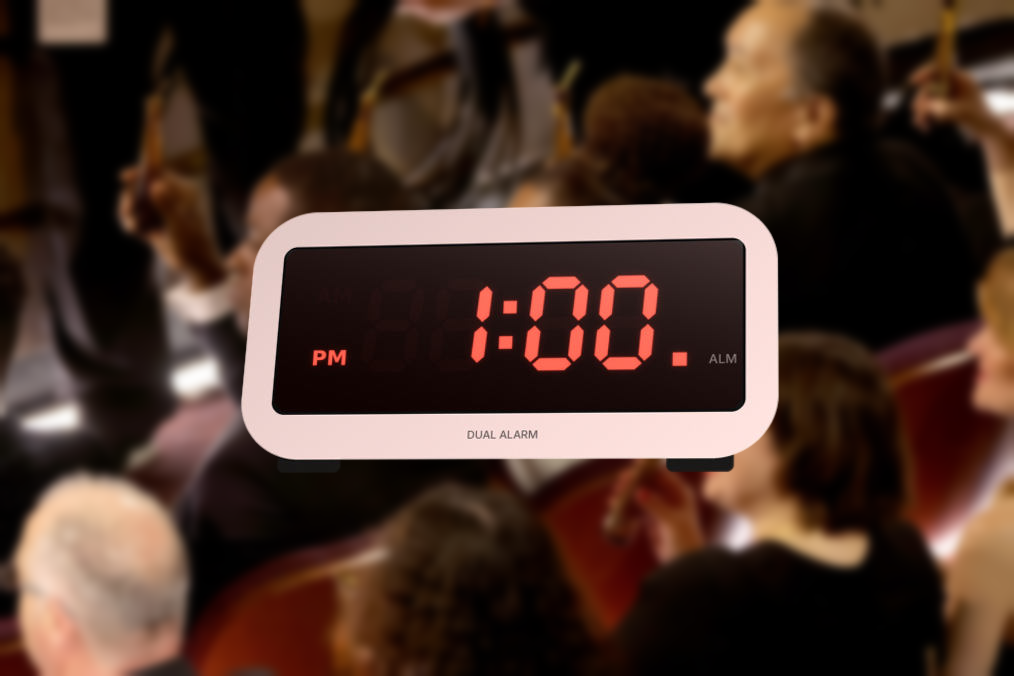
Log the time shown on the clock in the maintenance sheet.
1:00
